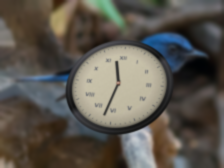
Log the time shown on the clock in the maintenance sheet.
11:32
